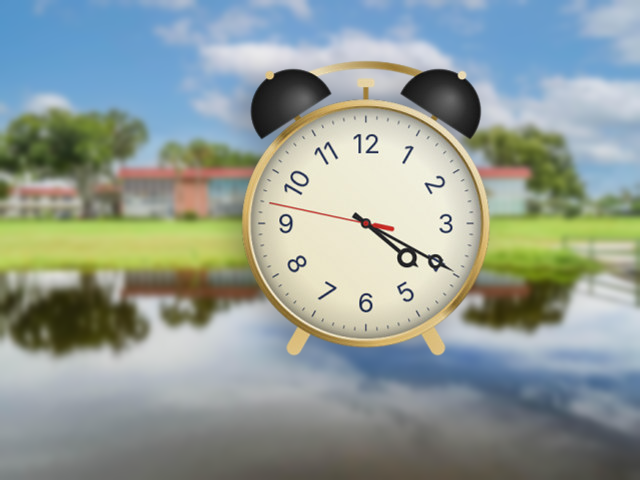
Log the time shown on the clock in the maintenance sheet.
4:19:47
